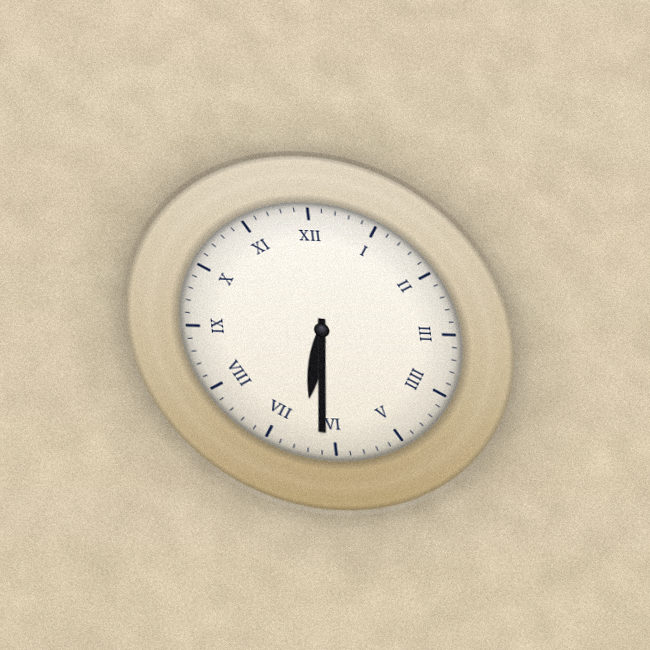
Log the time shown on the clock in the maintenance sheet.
6:31
